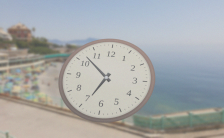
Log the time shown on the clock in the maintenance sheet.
6:52
